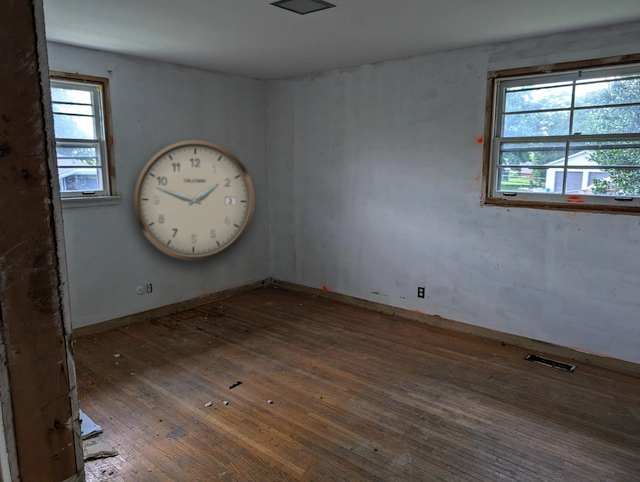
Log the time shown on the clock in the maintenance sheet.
1:48
